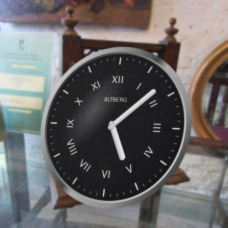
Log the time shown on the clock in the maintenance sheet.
5:08
